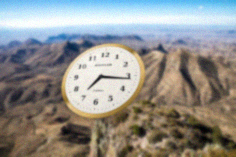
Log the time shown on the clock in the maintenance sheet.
7:16
